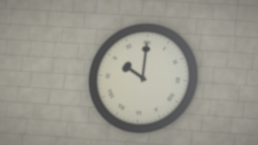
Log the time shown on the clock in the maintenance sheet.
10:00
